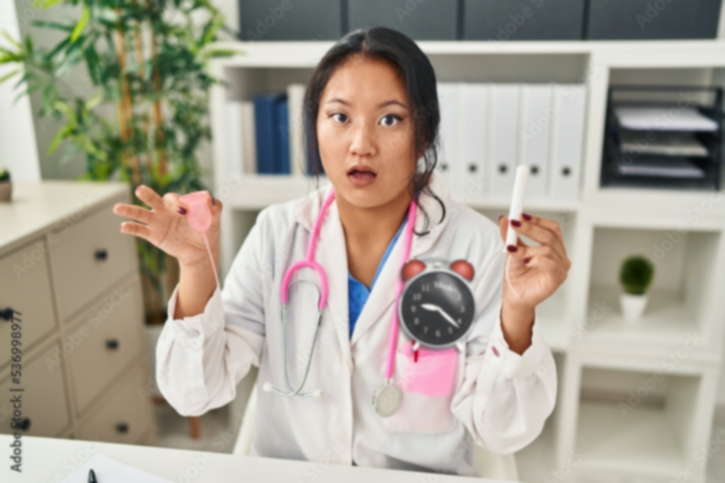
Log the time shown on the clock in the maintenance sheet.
9:22
